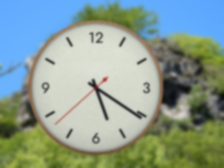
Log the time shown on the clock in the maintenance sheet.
5:20:38
